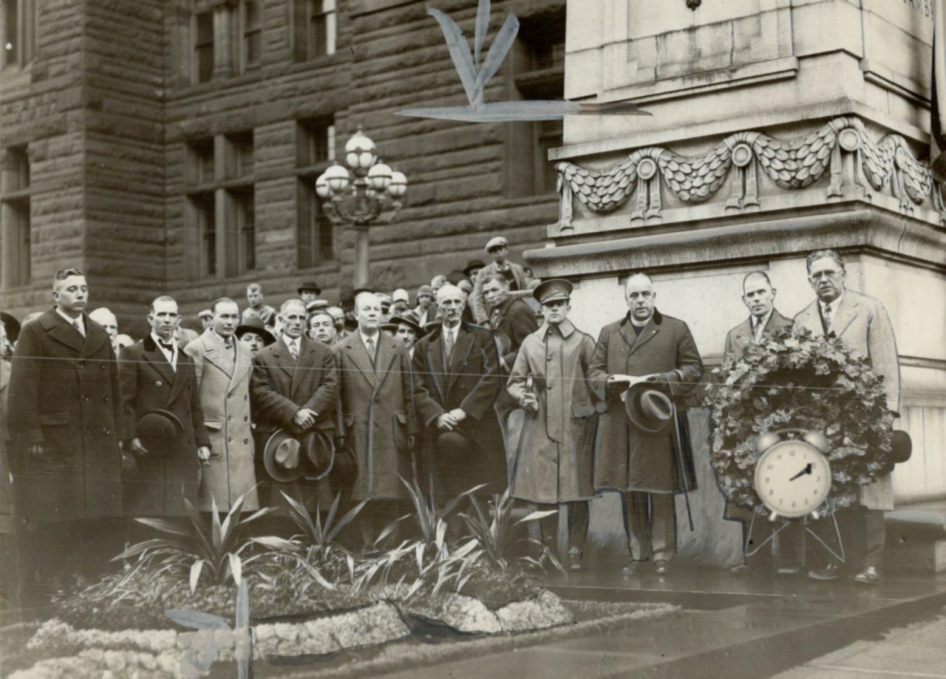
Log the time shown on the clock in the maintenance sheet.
2:09
